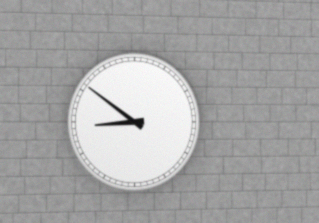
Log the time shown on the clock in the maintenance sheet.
8:51
